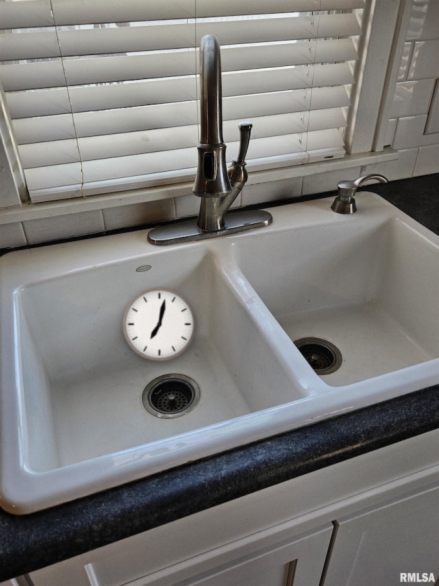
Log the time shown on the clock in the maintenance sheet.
7:02
